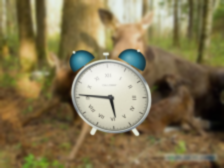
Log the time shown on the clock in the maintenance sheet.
5:46
